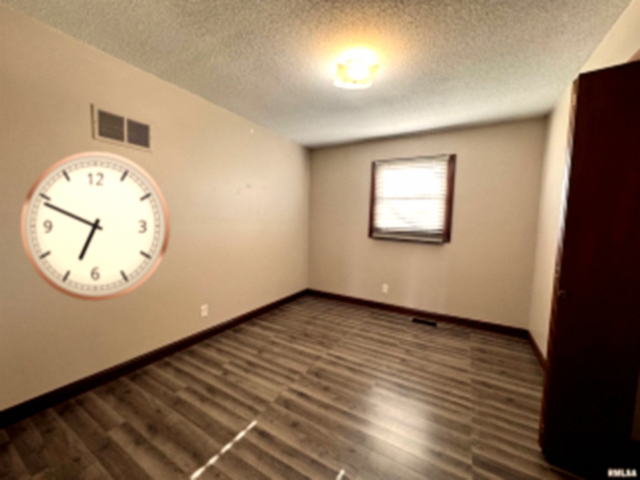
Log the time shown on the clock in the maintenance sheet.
6:49
